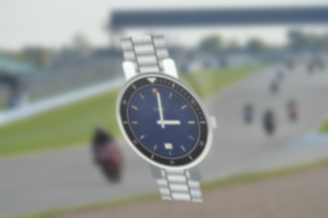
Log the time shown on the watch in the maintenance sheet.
3:01
